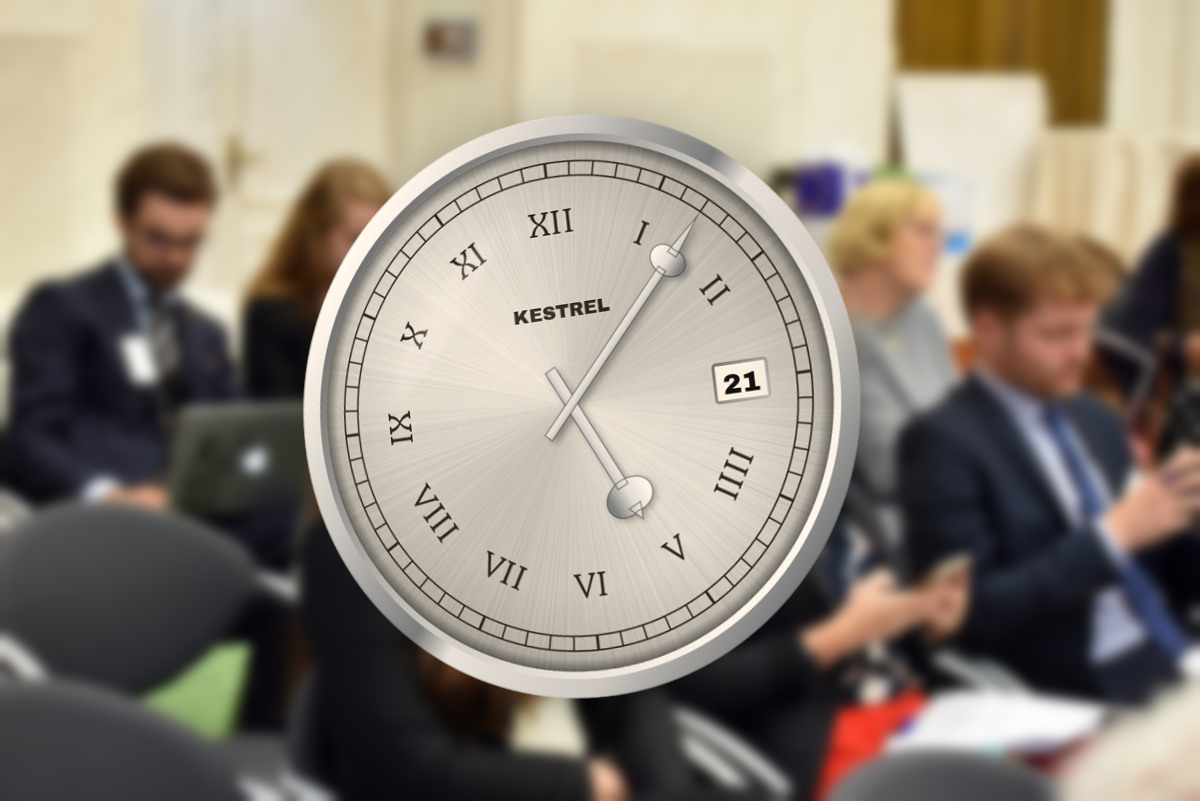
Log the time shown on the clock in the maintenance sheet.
5:07
